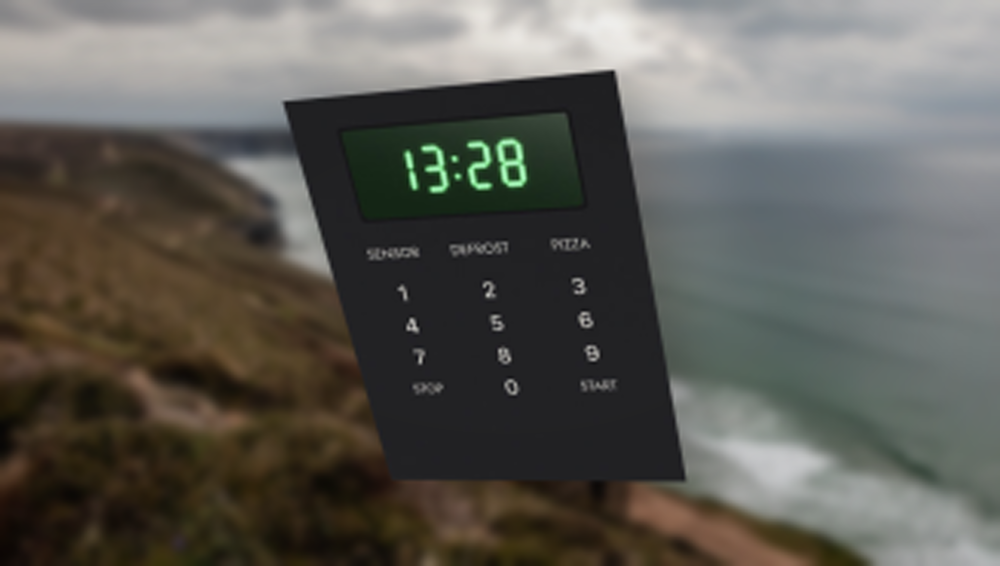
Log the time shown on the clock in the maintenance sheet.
13:28
